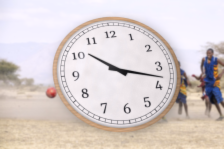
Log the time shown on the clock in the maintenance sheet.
10:18
